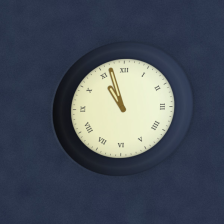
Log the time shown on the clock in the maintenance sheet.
10:57
